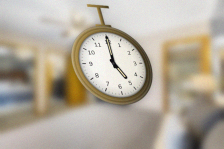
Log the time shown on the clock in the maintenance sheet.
5:00
